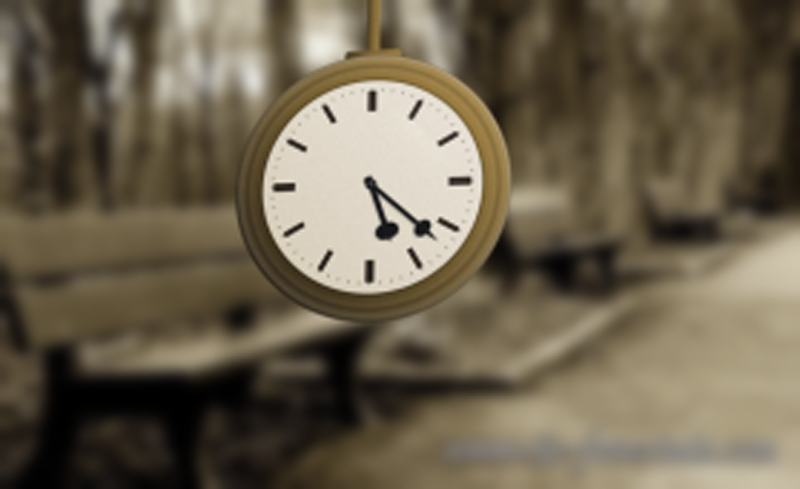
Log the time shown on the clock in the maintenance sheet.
5:22
